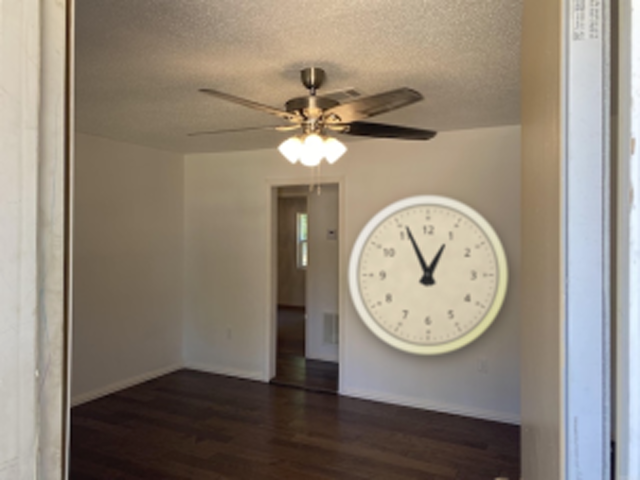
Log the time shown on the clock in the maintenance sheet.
12:56
